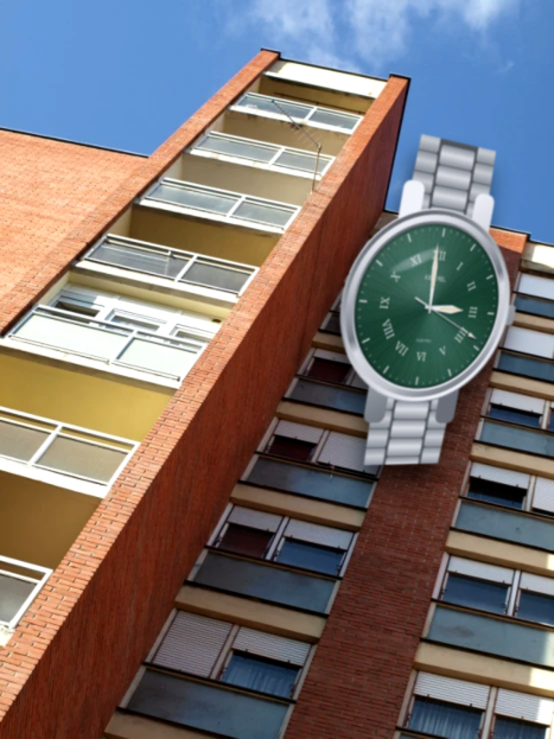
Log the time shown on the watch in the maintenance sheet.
2:59:19
